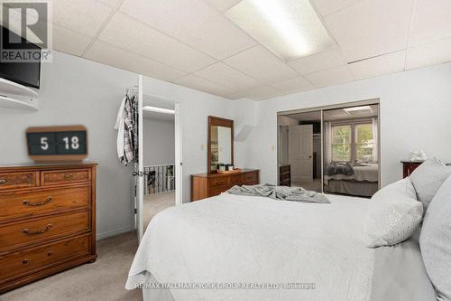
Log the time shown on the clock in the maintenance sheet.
5:18
